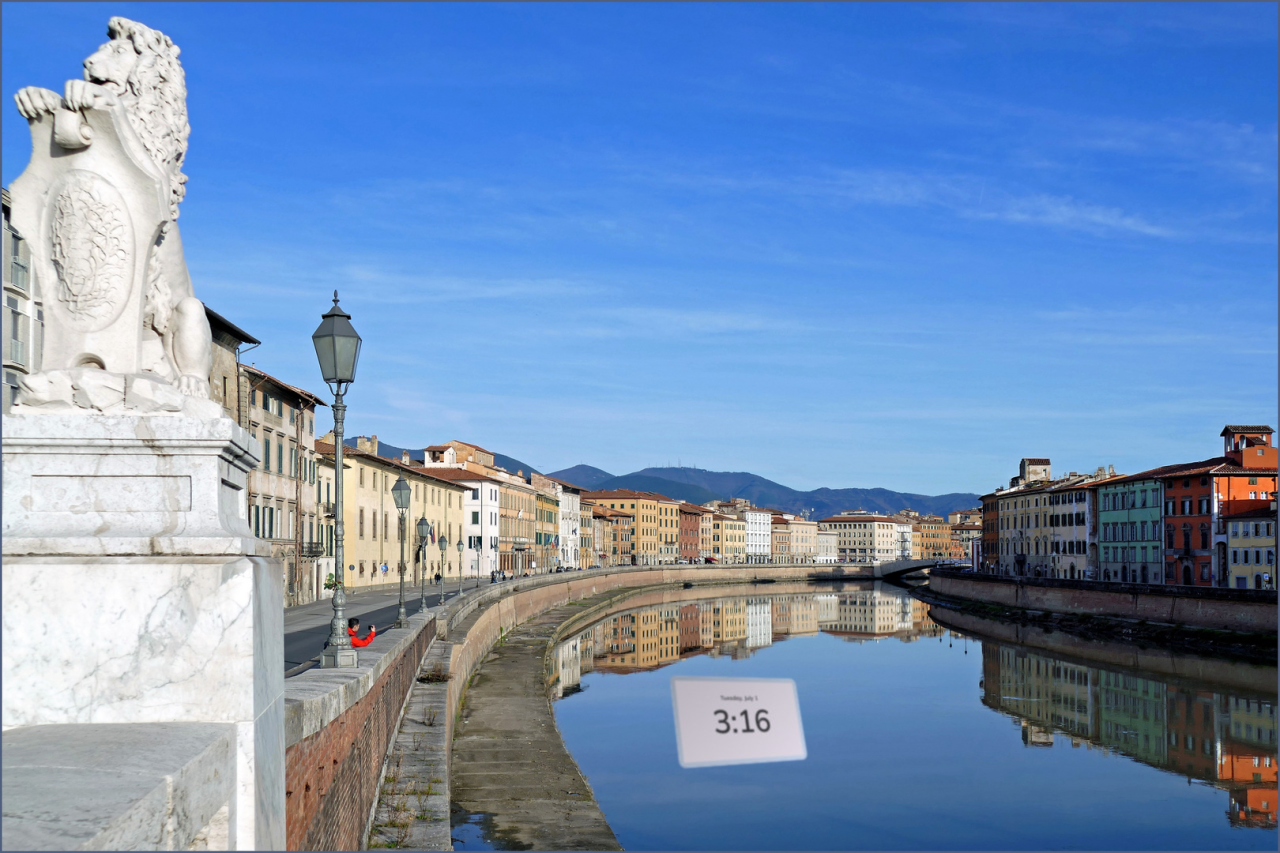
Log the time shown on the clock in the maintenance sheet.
3:16
